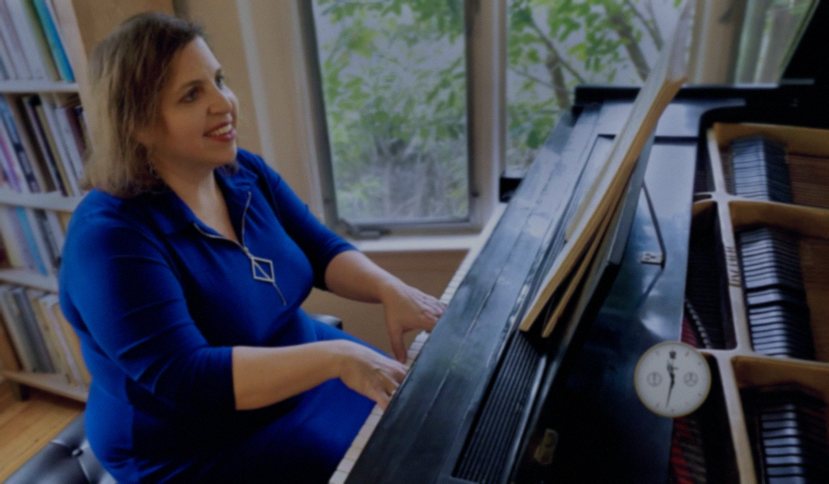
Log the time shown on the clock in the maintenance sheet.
11:32
